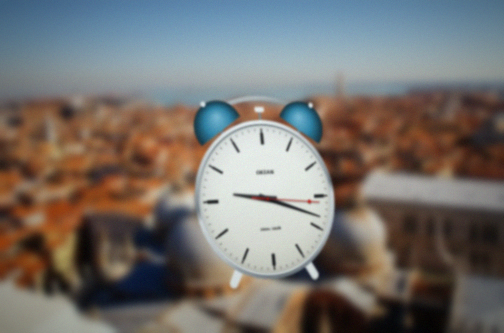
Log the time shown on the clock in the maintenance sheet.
9:18:16
